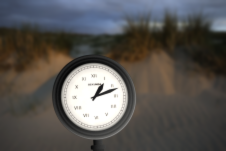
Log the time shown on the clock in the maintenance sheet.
1:12
